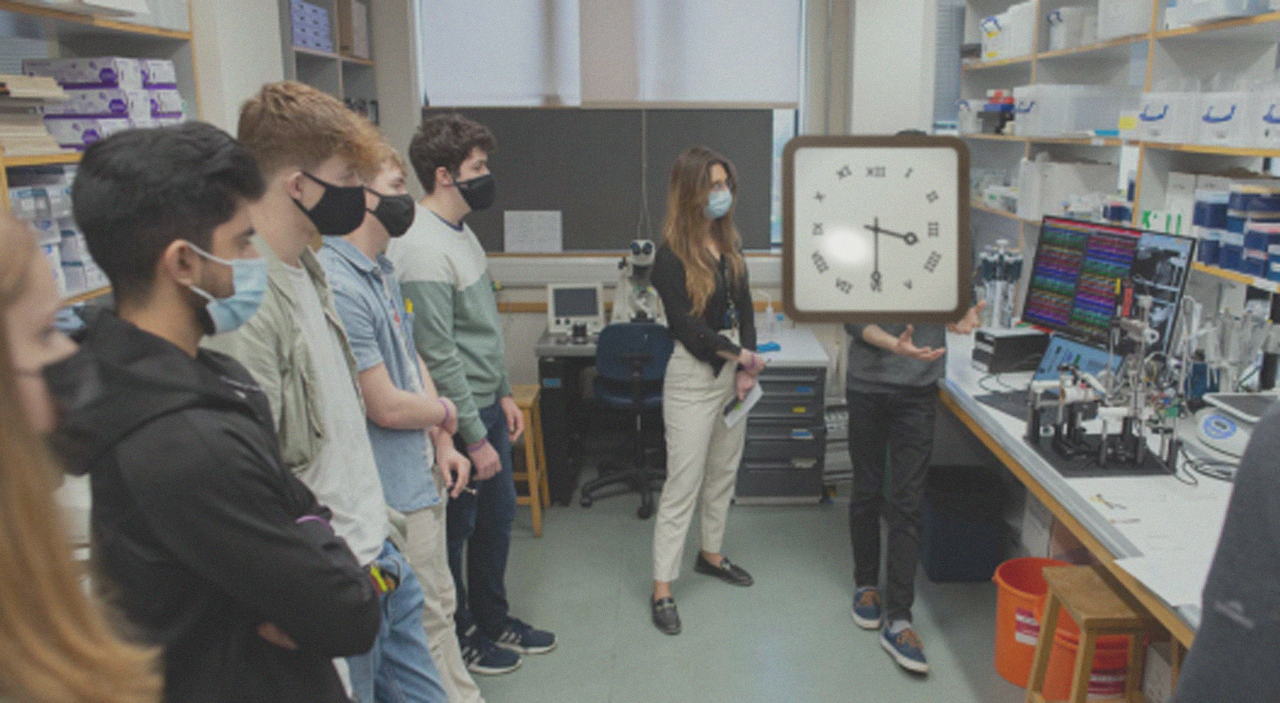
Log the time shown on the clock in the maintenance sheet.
3:30
